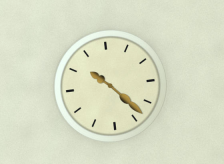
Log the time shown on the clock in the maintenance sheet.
10:23
